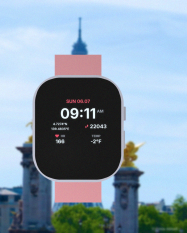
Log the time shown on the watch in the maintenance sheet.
9:11
